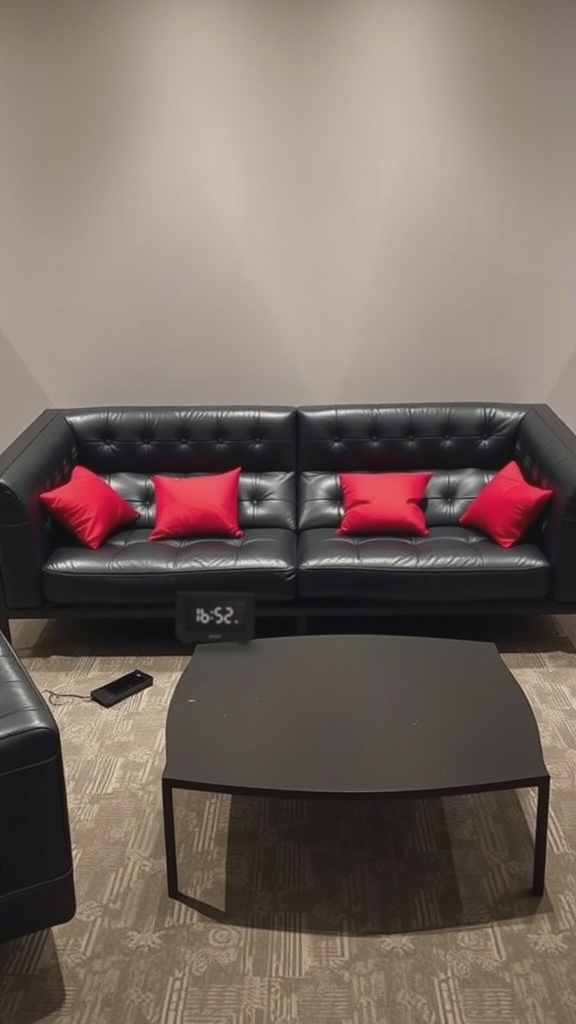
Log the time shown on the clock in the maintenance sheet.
16:52
